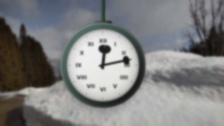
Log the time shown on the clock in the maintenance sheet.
12:13
